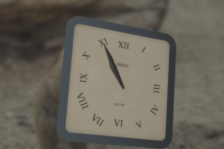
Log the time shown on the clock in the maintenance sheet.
10:55
